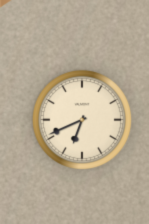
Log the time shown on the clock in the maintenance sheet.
6:41
